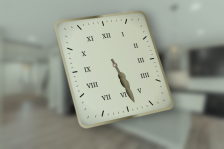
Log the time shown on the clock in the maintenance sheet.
5:28
